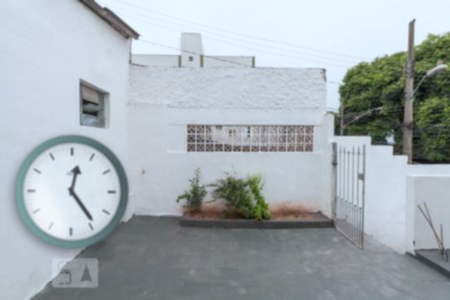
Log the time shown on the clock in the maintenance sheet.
12:24
